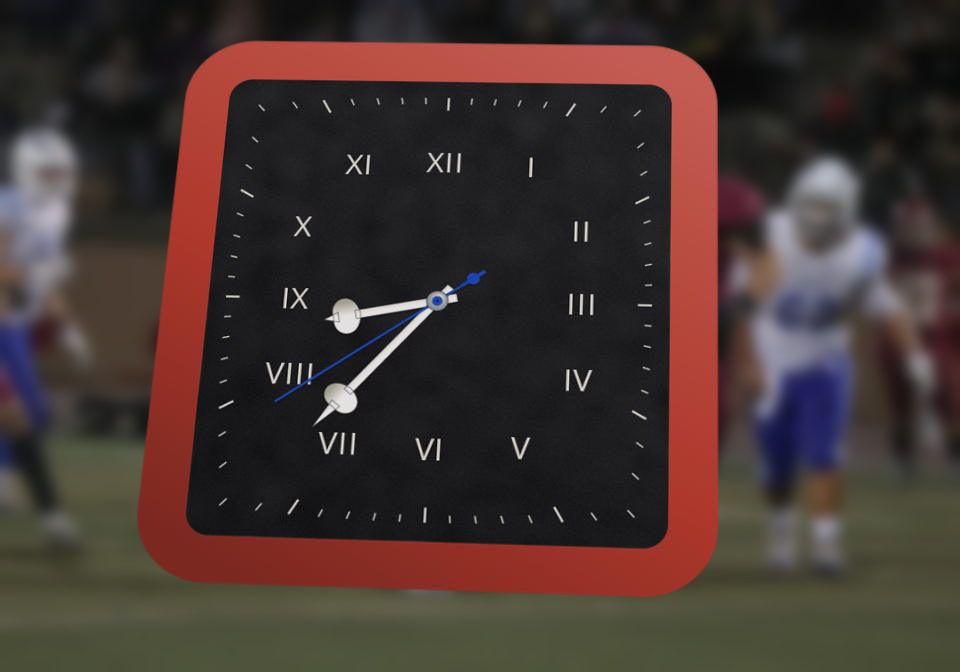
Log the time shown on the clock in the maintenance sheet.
8:36:39
